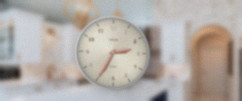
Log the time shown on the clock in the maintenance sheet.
2:35
